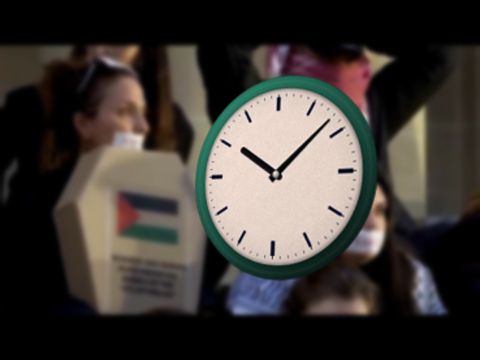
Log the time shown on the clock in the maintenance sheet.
10:08
